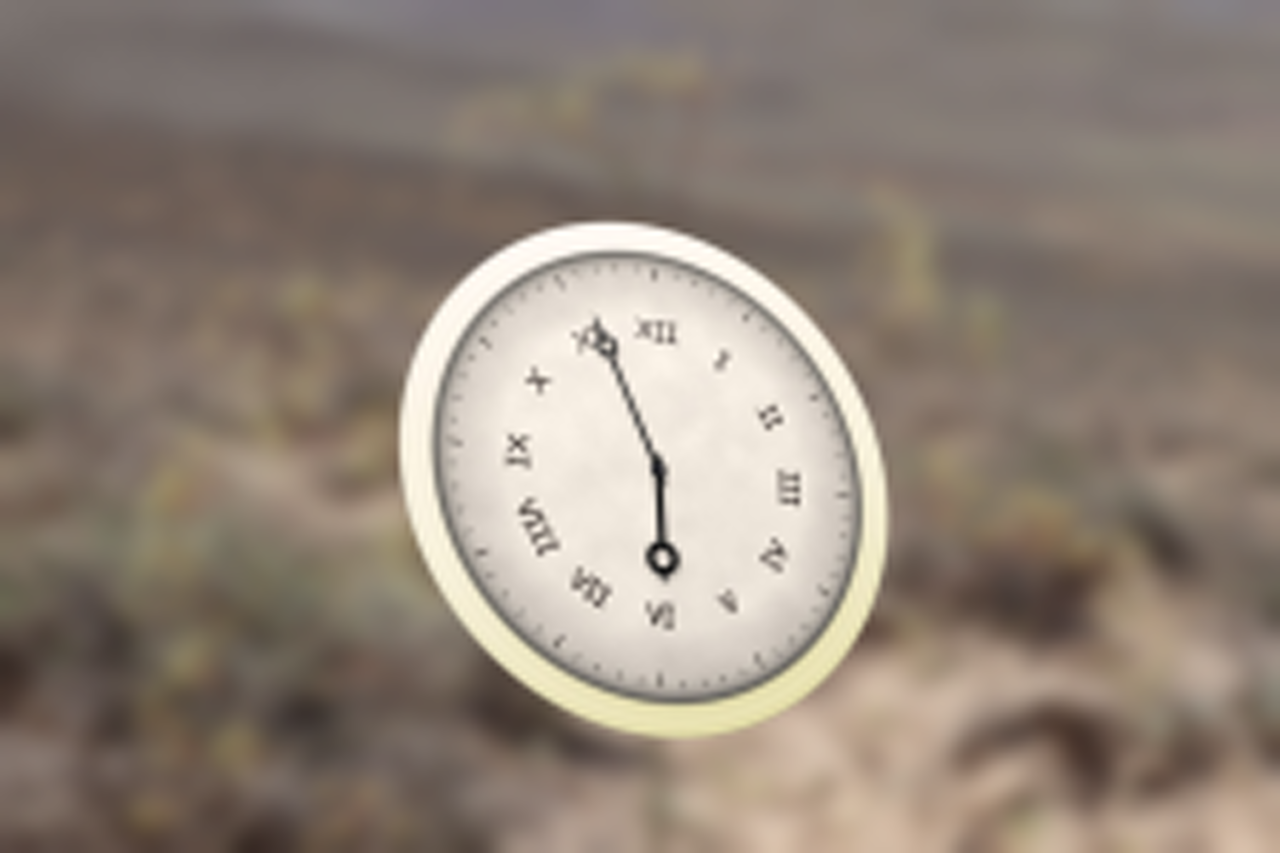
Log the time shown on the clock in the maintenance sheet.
5:56
